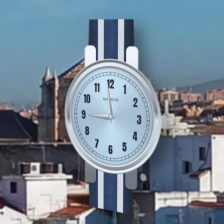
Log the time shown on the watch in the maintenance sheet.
8:59
